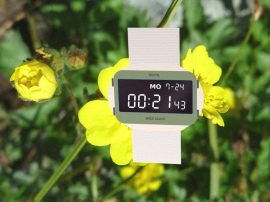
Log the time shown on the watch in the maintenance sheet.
0:21:43
